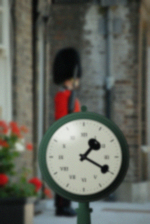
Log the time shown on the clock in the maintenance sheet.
1:20
